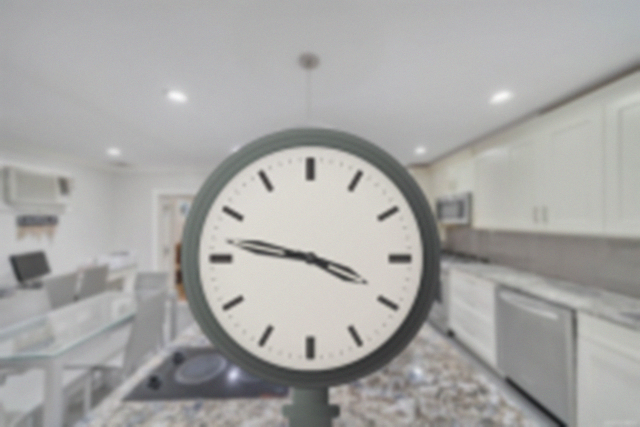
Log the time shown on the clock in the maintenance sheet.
3:47
